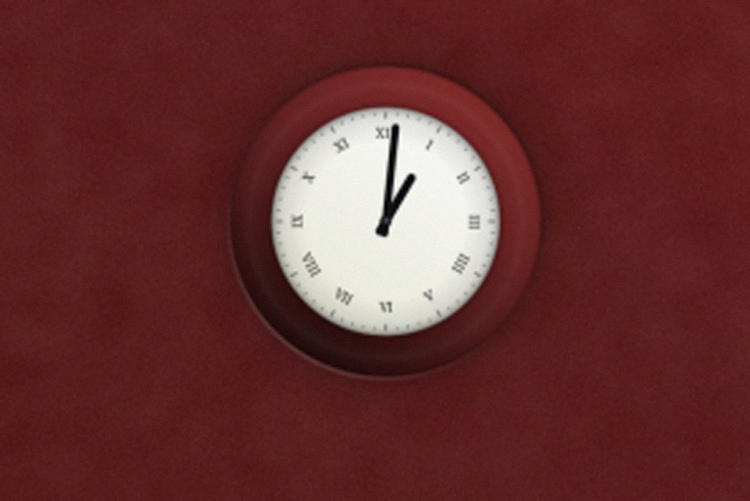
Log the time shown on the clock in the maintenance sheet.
1:01
